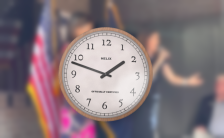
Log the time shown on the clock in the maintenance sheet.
1:48
